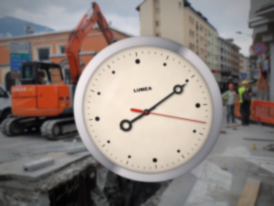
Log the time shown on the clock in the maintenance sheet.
8:10:18
